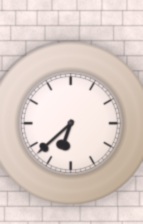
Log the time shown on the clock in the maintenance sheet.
6:38
